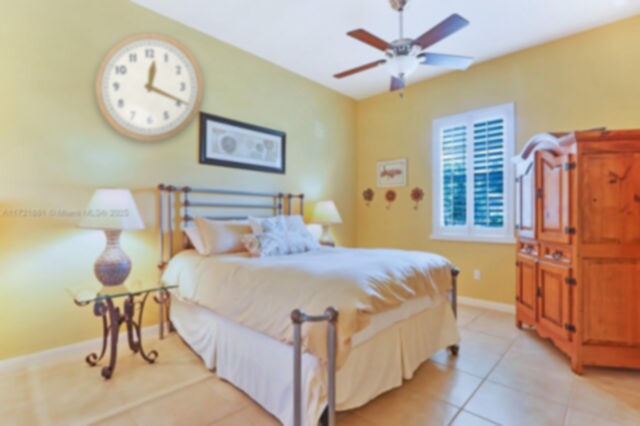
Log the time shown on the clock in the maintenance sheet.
12:19
